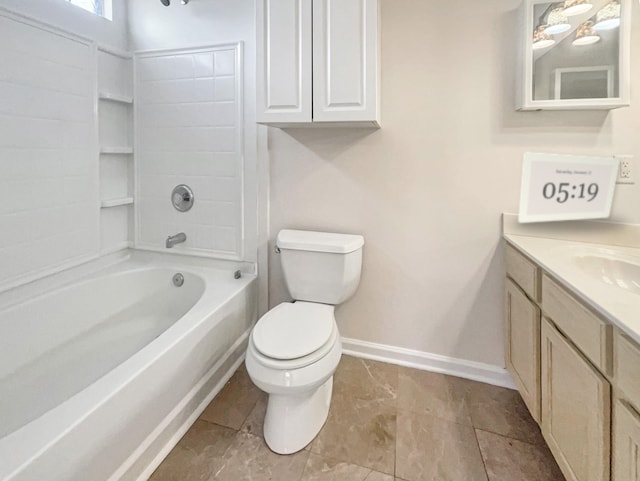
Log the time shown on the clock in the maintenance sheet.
5:19
